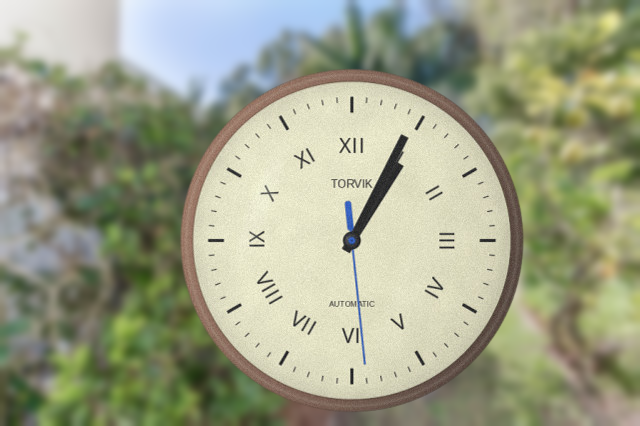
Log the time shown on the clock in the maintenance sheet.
1:04:29
